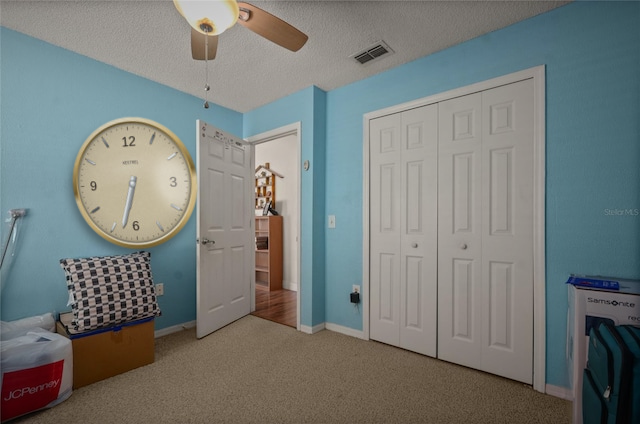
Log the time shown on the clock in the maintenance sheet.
6:33
